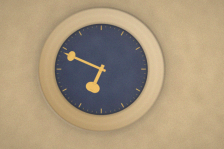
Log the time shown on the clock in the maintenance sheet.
6:49
